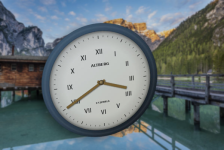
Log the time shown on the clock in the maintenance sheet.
3:40
